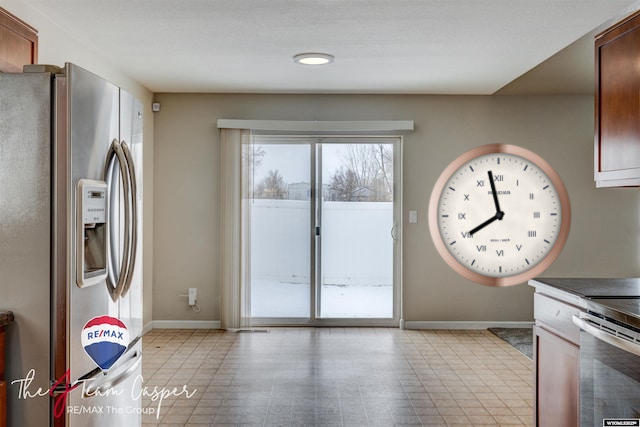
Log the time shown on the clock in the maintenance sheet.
7:58
